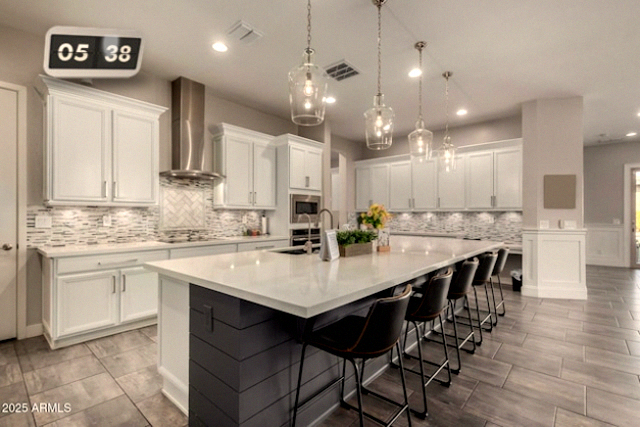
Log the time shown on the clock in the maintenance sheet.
5:38
